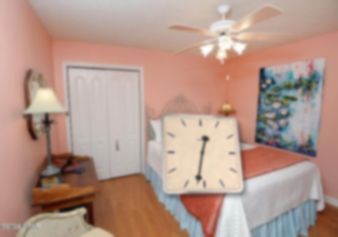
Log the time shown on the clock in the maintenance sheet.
12:32
